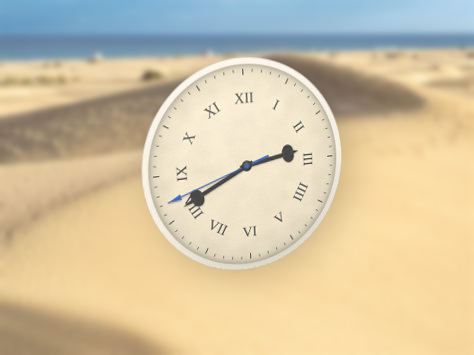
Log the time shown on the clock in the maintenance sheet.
2:40:42
